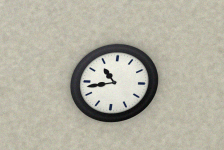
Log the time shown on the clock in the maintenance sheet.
10:43
